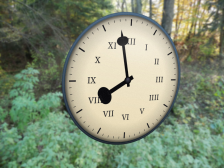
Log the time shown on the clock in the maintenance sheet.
7:58
